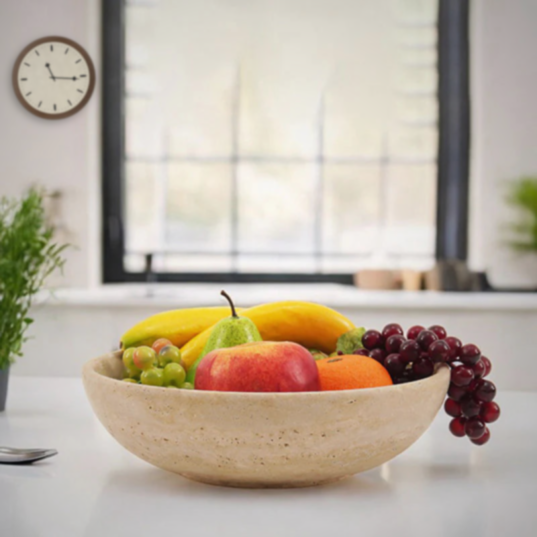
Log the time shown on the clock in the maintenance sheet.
11:16
